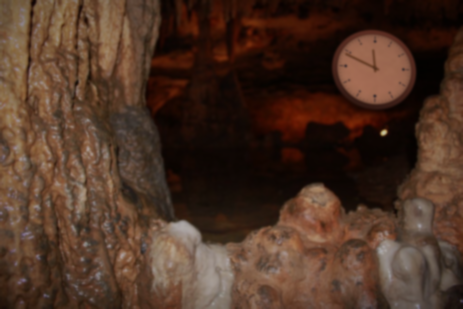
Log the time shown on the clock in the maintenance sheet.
11:49
